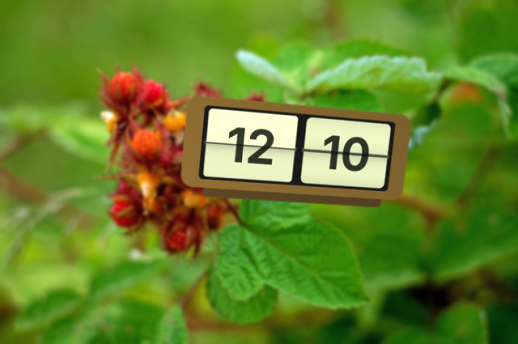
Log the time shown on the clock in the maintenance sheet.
12:10
